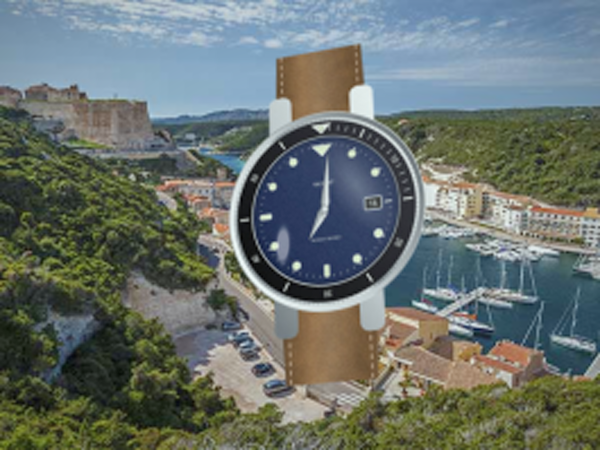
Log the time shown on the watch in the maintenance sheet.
7:01
